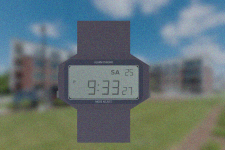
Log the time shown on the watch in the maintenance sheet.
9:33:27
